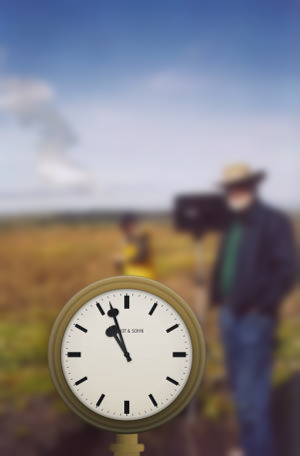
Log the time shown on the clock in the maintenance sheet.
10:57
